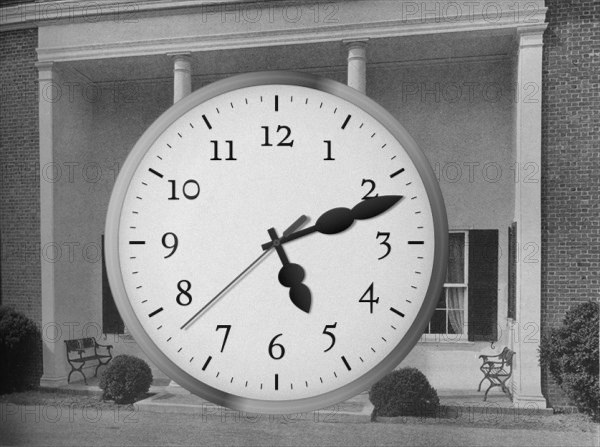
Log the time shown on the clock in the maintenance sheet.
5:11:38
